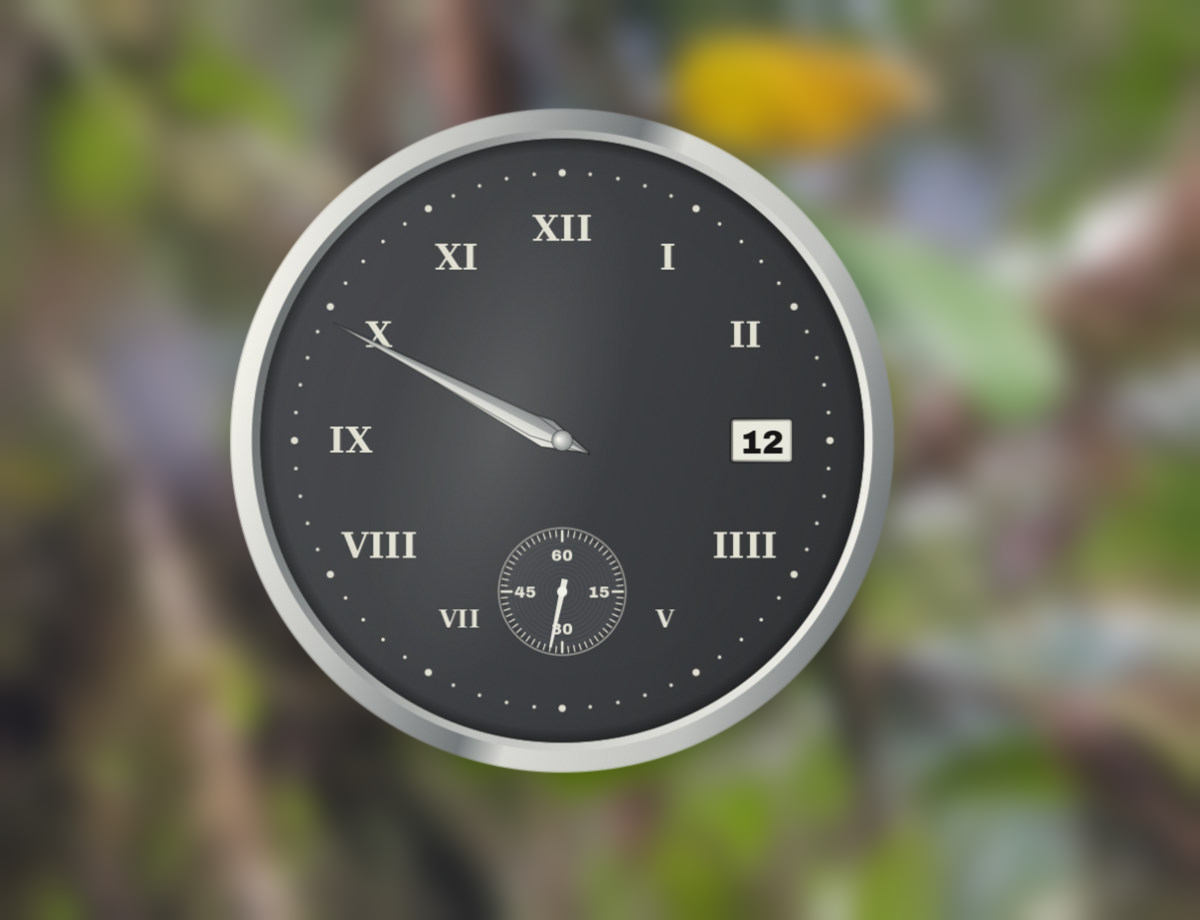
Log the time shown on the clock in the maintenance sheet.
9:49:32
